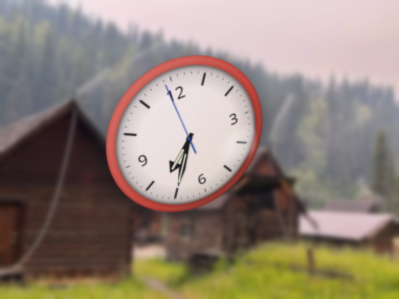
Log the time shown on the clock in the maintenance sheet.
7:34:59
